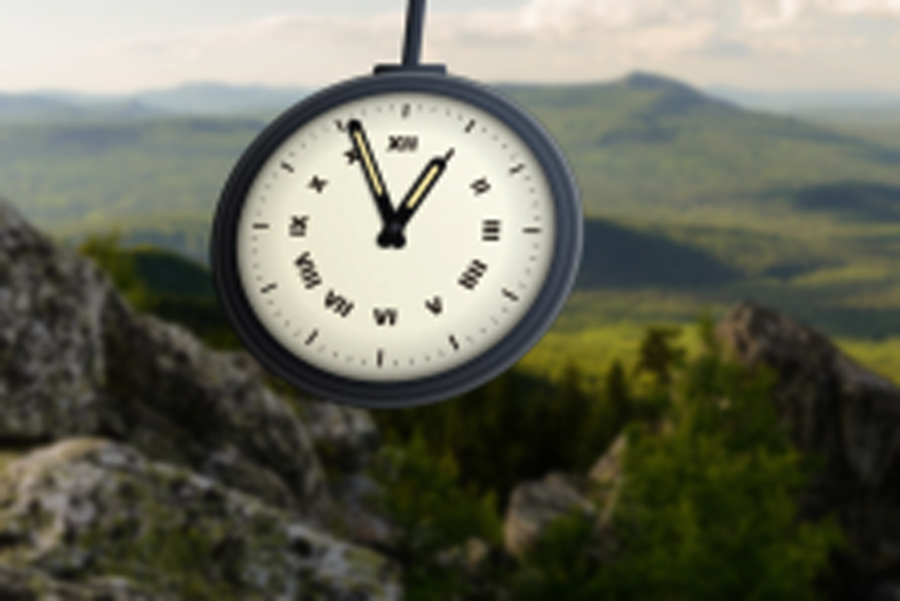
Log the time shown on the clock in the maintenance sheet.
12:56
